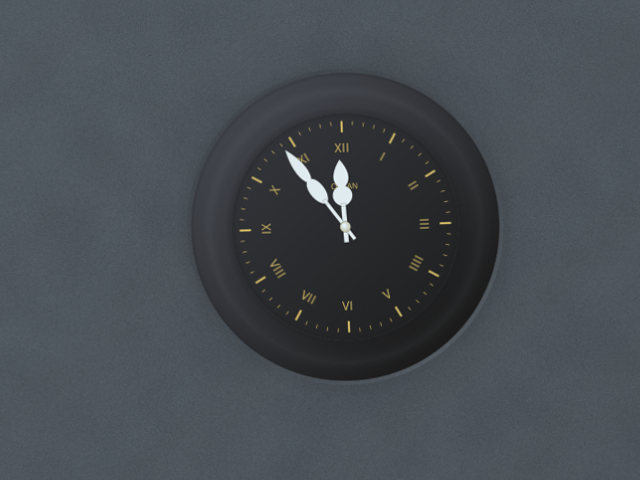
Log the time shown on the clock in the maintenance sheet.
11:54
